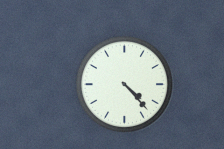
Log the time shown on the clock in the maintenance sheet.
4:23
